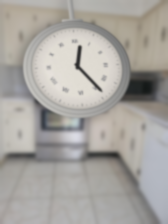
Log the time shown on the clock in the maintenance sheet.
12:24
